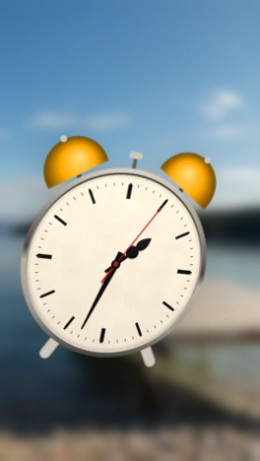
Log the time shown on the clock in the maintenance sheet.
1:33:05
